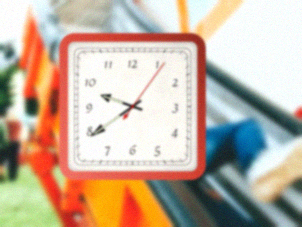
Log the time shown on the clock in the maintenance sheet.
9:39:06
